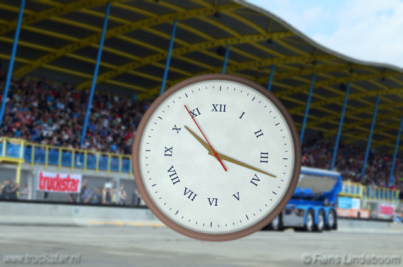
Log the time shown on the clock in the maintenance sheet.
10:17:54
